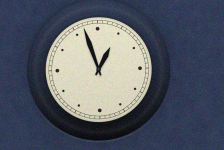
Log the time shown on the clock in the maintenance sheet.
12:57
